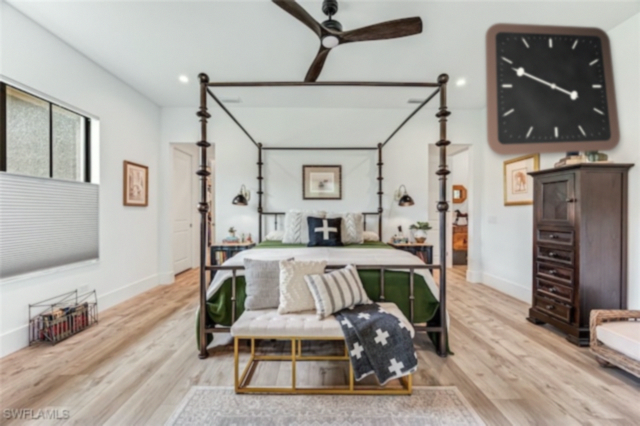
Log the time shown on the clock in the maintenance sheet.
3:49
